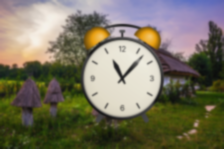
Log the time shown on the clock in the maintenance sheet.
11:07
